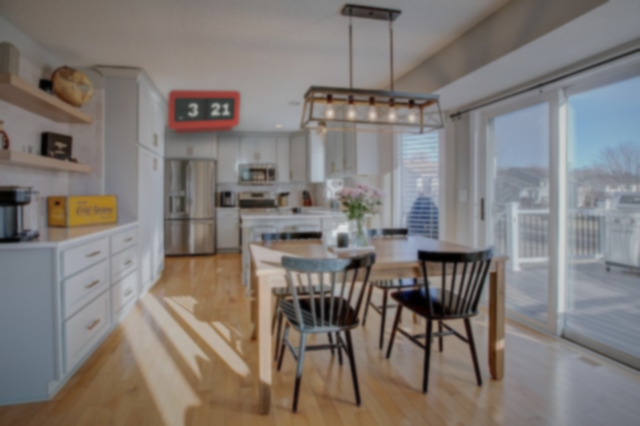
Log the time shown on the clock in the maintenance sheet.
3:21
